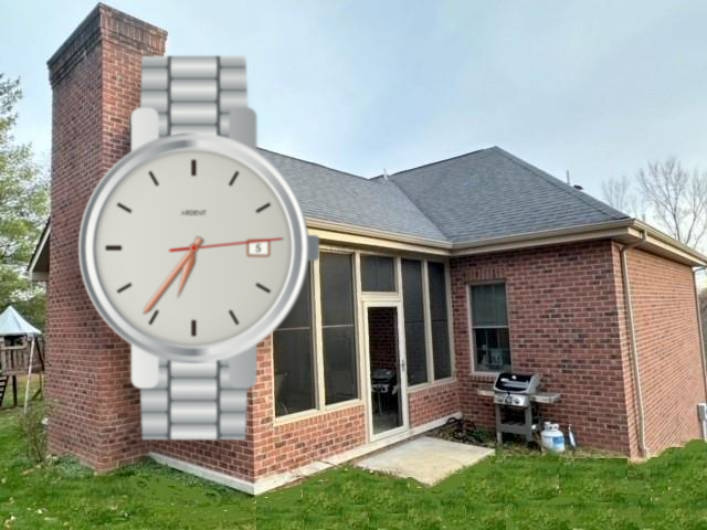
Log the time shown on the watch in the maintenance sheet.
6:36:14
